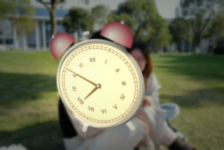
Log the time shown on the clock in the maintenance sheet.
7:51
